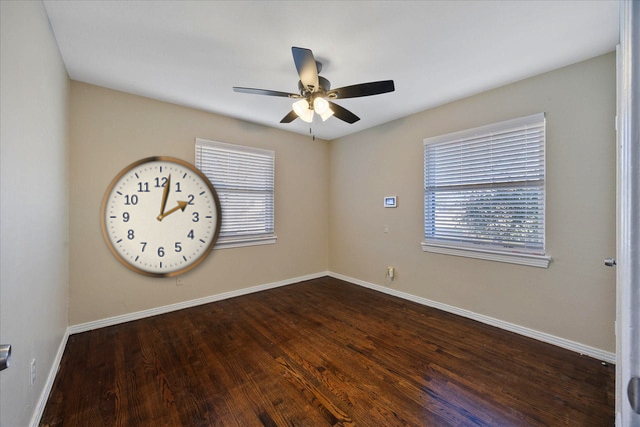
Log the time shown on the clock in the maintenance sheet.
2:02
